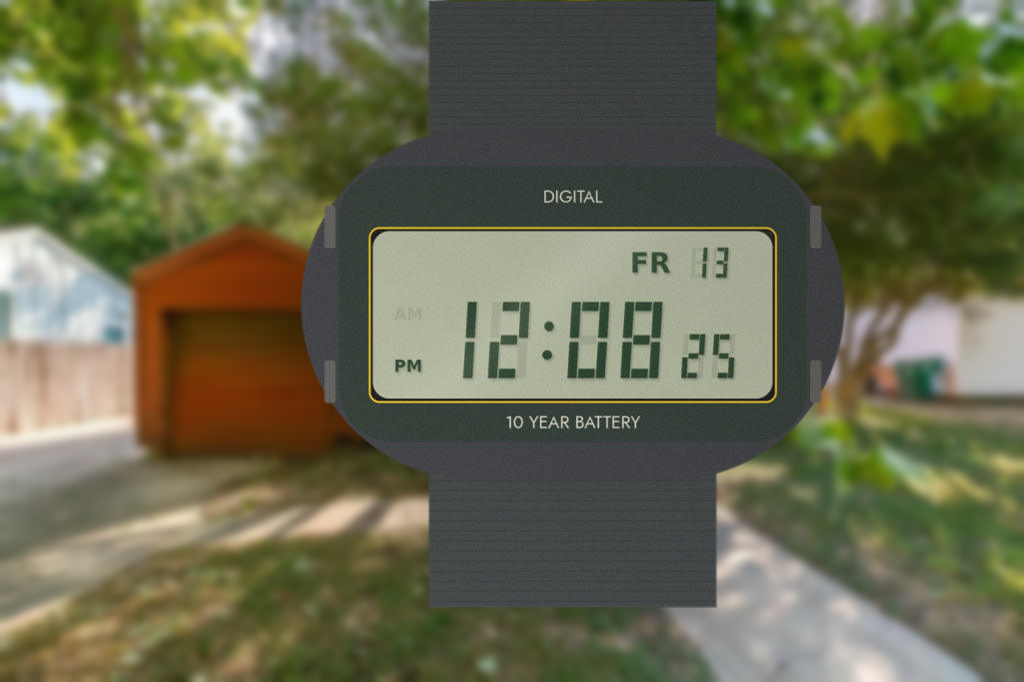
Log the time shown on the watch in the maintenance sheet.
12:08:25
